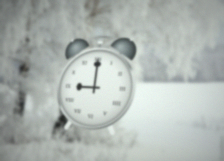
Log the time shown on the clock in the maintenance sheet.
9:00
